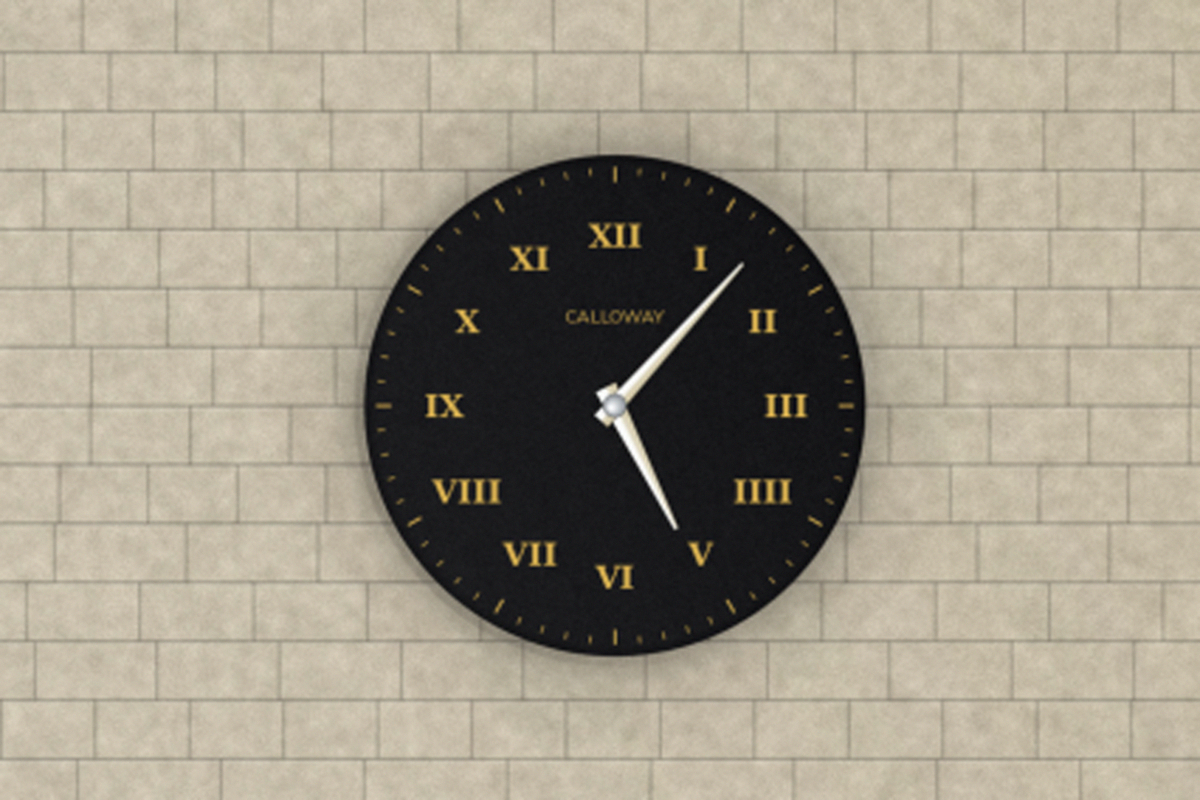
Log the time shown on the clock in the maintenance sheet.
5:07
